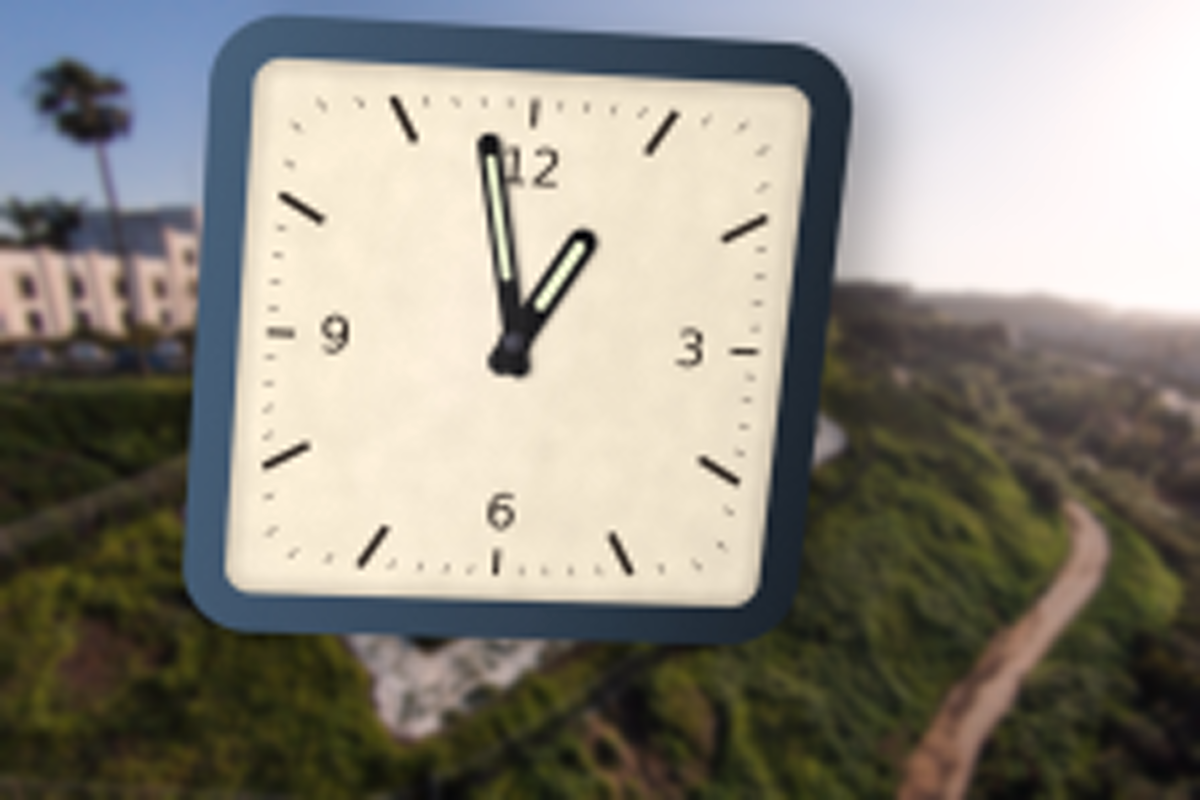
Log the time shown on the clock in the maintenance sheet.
12:58
